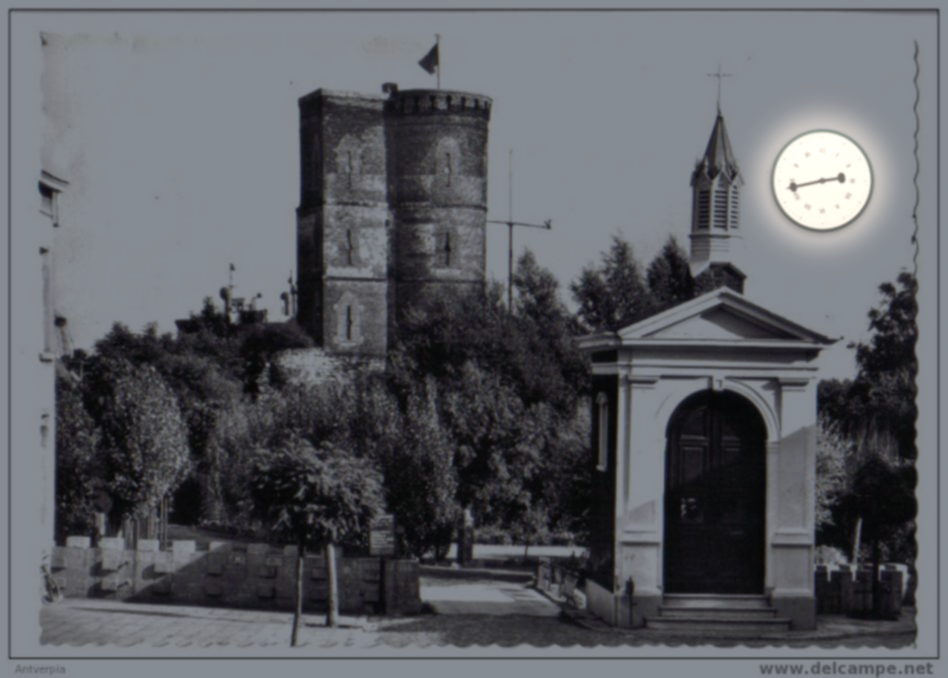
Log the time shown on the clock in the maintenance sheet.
2:43
